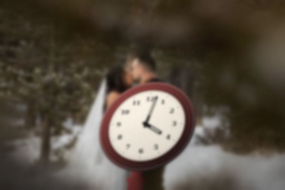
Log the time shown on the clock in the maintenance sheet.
4:02
